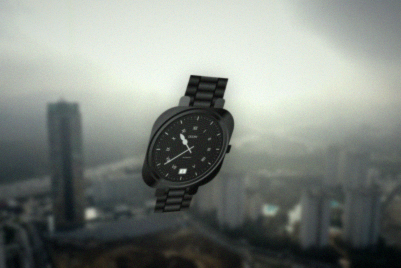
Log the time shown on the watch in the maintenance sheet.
10:39
